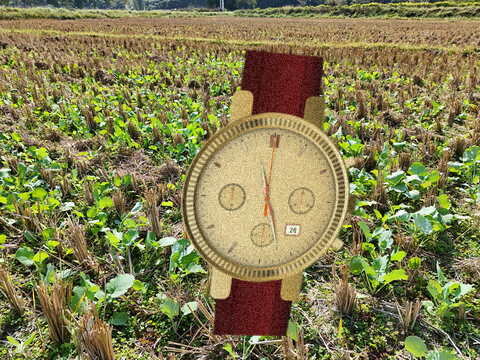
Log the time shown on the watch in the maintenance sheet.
11:27
